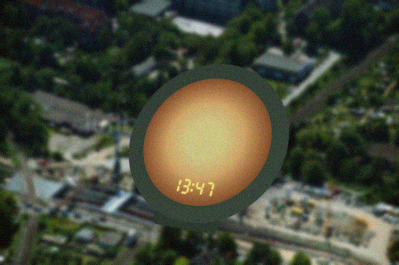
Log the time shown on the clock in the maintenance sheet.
13:47
